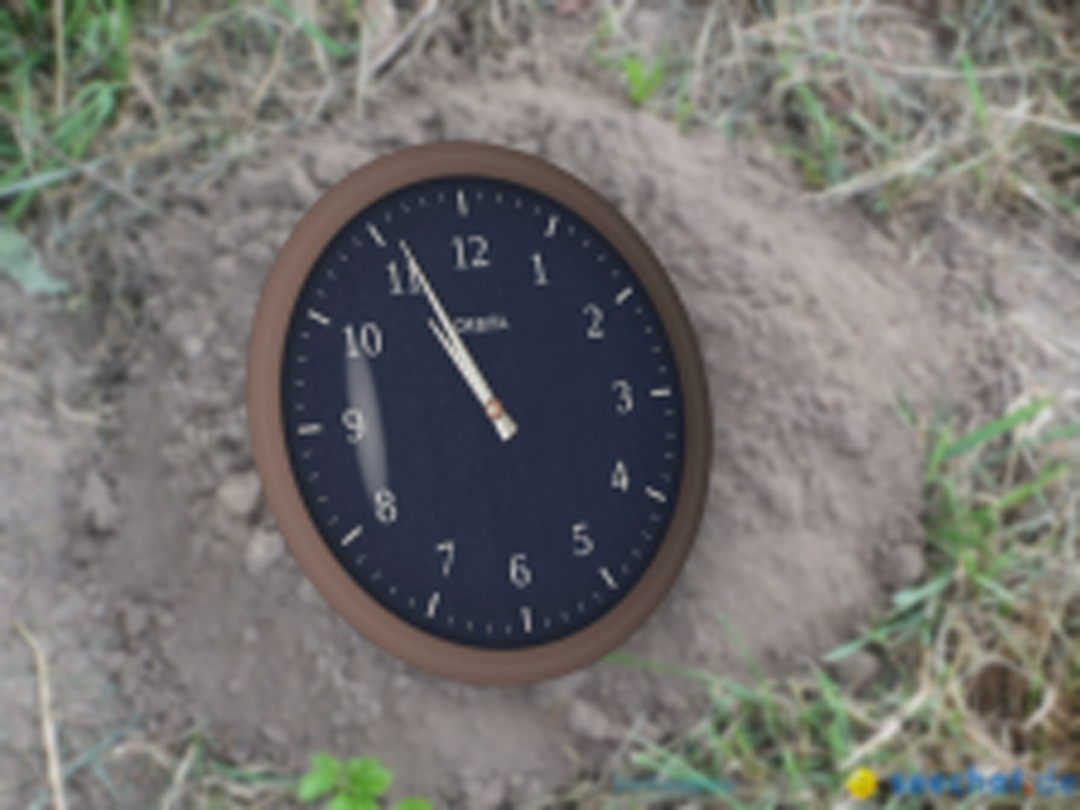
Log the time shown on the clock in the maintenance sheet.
10:56
